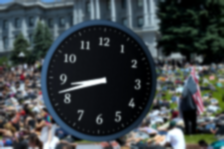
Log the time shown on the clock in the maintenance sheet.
8:42
